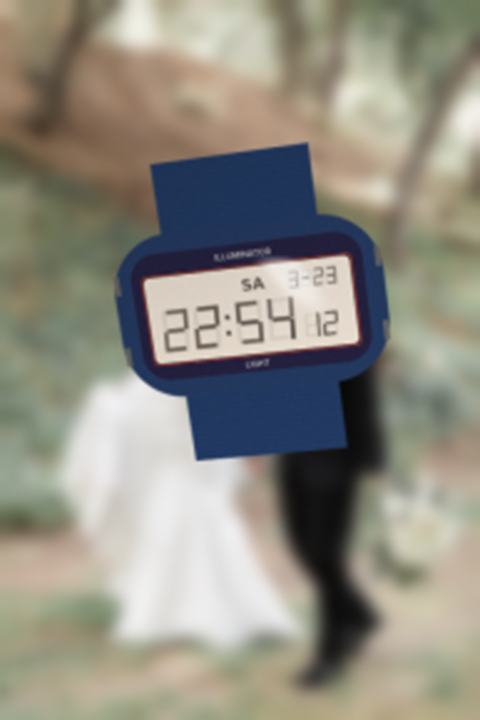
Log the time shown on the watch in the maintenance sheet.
22:54:12
